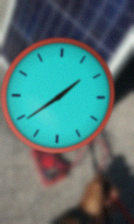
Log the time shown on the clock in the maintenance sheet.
1:39
